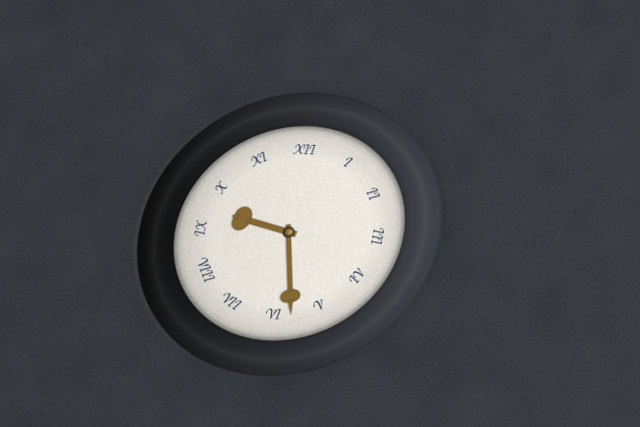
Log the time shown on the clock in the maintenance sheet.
9:28
